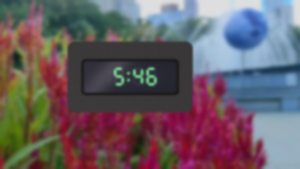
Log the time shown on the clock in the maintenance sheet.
5:46
